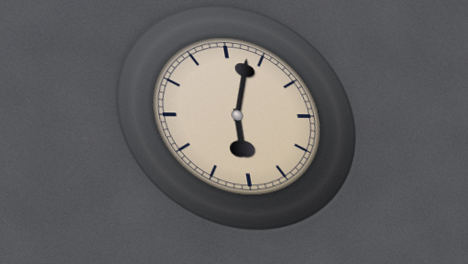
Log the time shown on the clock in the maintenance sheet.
6:03
